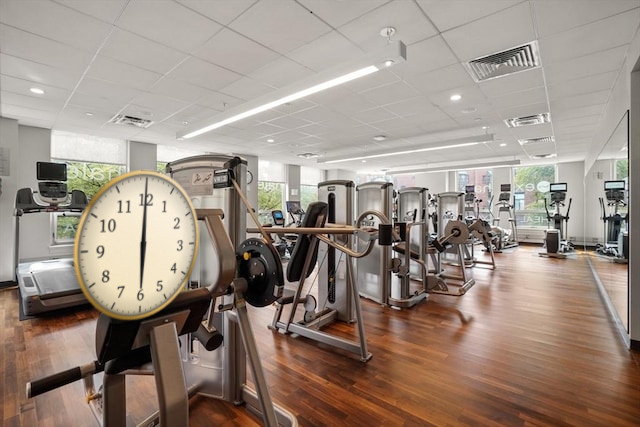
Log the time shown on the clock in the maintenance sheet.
6:00
